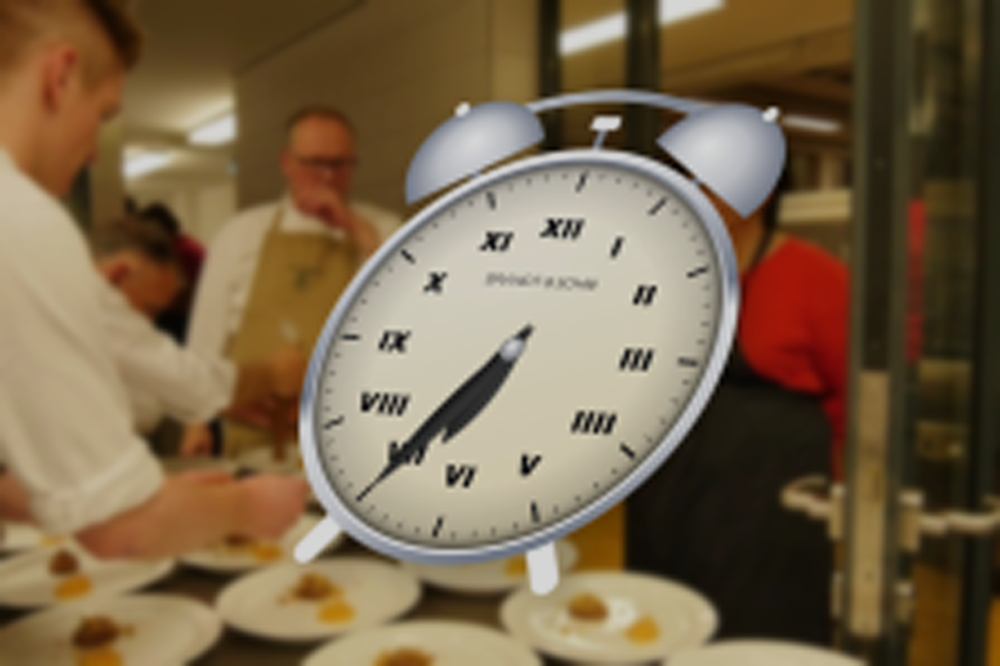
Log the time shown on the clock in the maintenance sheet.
6:35
